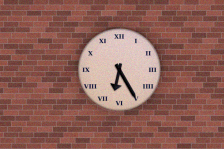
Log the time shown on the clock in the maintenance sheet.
6:25
